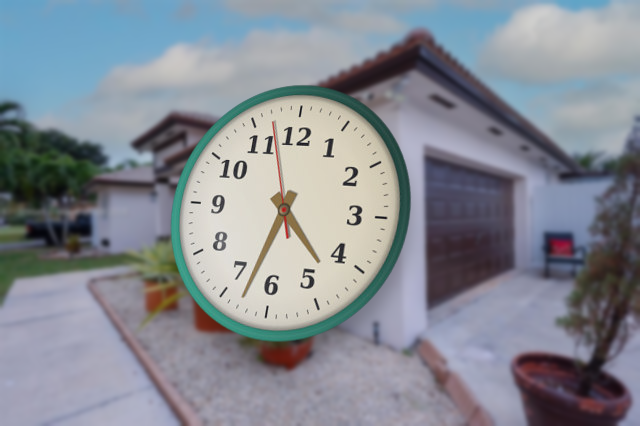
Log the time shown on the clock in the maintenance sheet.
4:32:57
